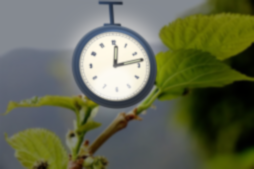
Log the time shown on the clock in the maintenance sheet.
12:13
